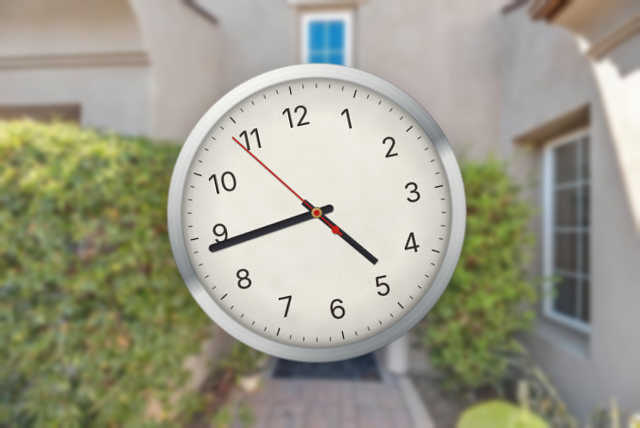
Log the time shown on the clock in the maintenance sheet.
4:43:54
